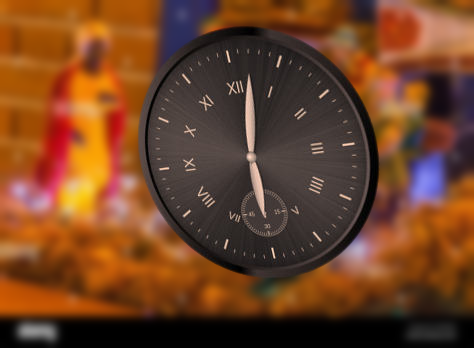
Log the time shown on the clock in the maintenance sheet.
6:02
